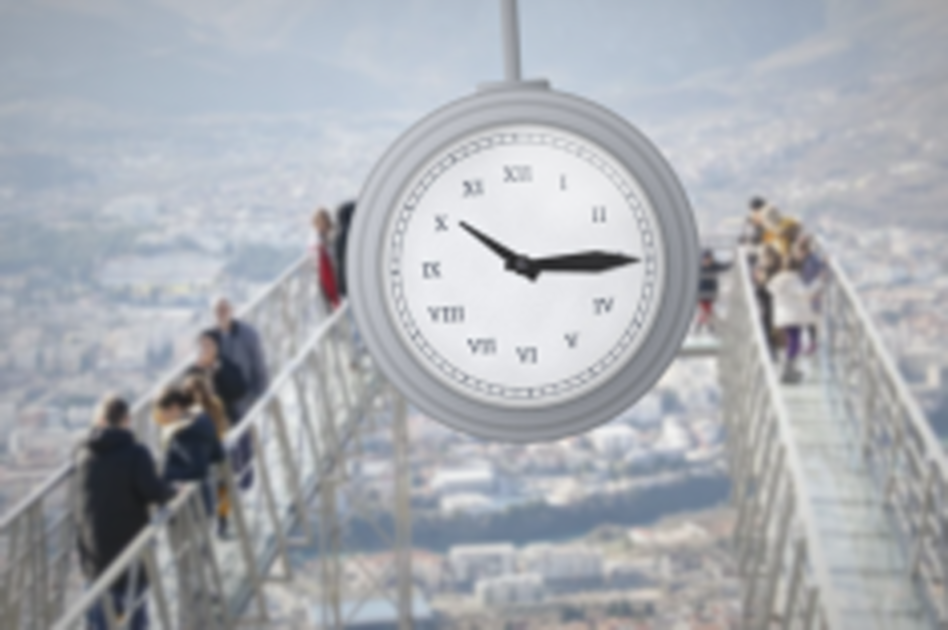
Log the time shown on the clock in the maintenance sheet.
10:15
